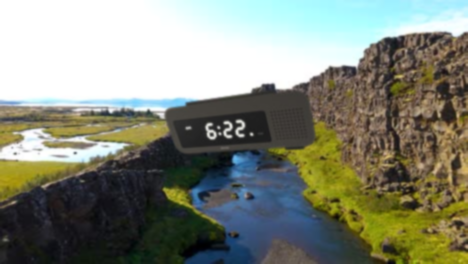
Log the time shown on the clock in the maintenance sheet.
6:22
